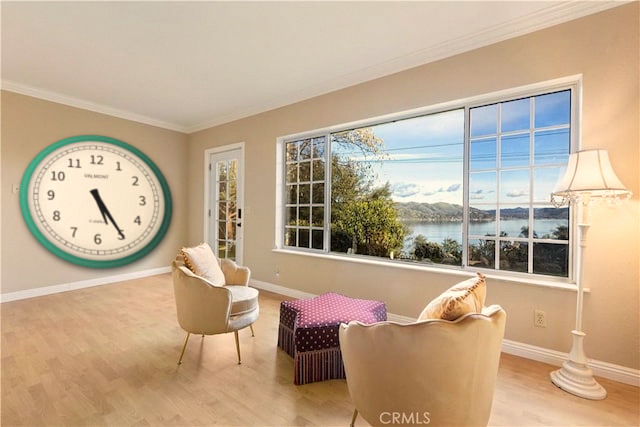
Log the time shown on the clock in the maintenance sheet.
5:25
